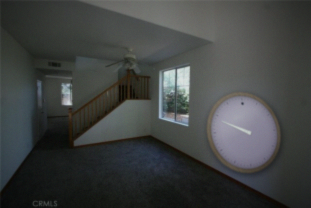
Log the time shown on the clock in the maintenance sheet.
9:49
